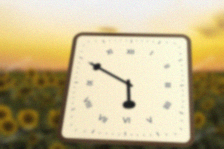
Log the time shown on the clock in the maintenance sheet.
5:50
